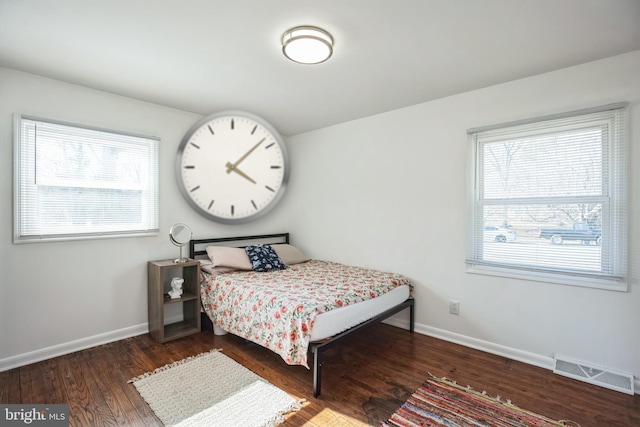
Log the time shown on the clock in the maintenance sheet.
4:08
